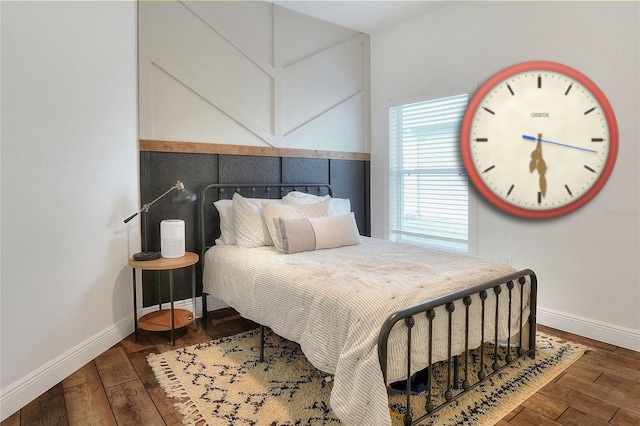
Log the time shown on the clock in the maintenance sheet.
6:29:17
